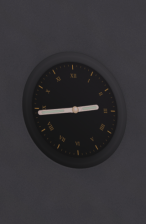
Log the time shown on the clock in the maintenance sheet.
2:44
